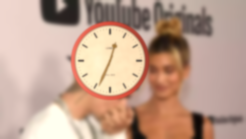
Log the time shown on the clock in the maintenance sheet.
12:34
